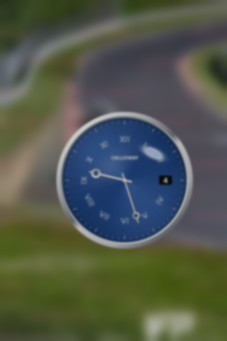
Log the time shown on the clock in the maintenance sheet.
9:27
